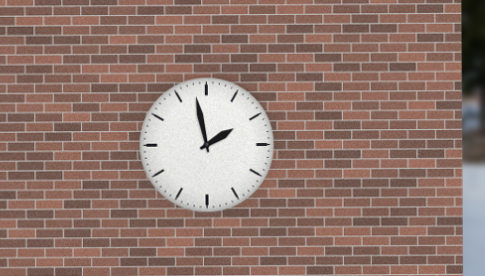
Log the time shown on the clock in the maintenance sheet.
1:58
